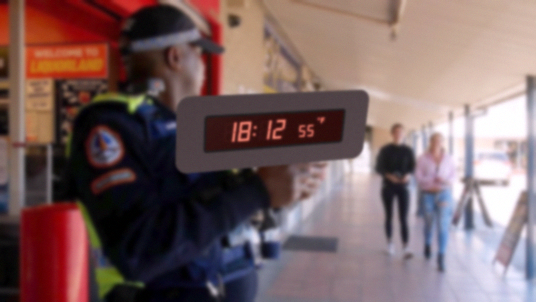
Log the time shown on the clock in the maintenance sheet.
18:12
